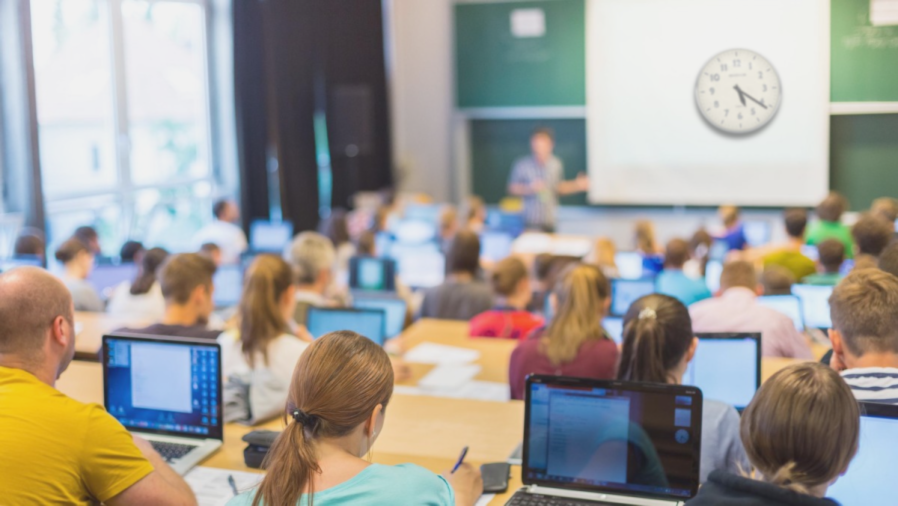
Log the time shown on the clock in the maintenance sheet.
5:21
